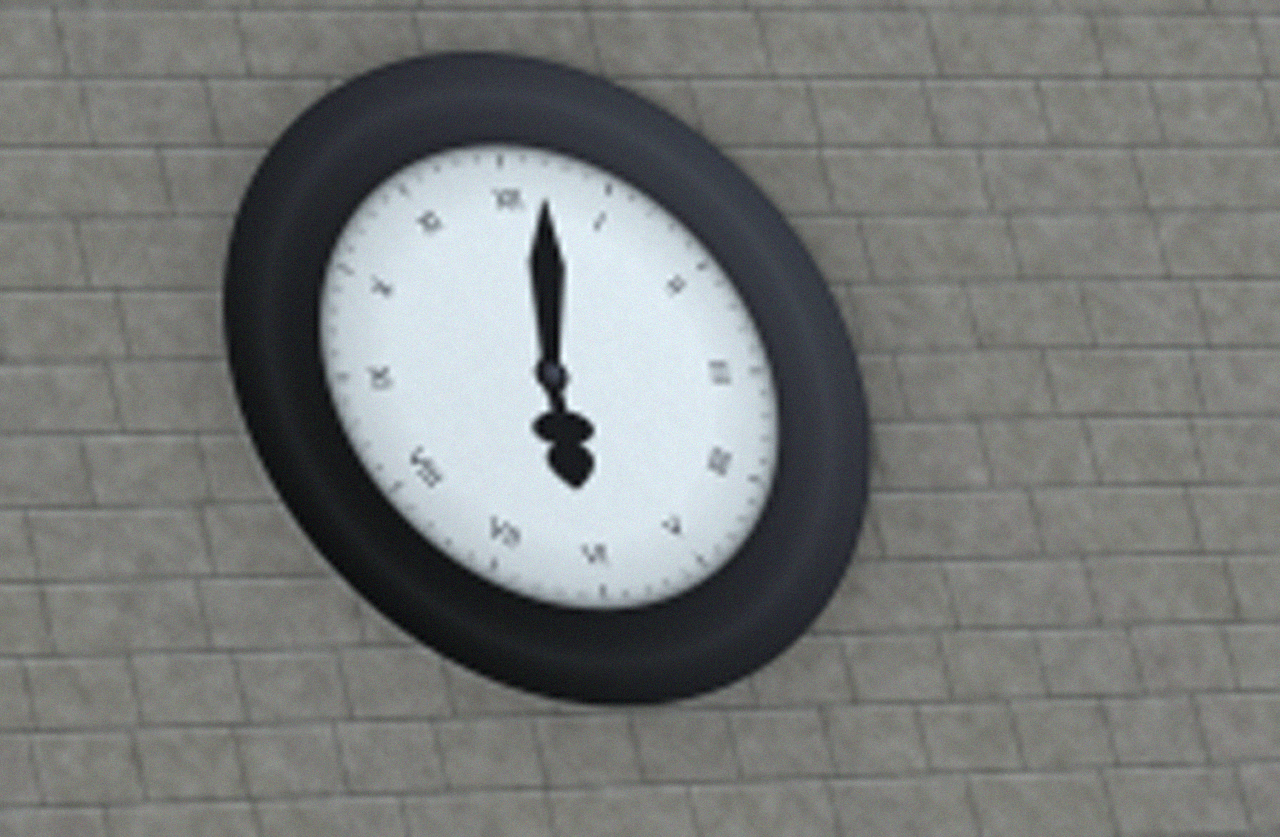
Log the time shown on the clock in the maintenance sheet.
6:02
